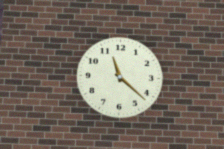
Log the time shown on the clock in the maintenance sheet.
11:22
